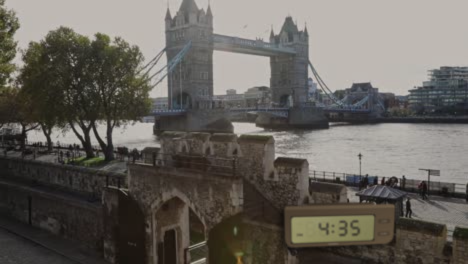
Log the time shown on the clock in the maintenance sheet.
4:35
